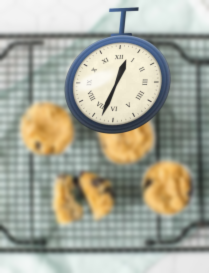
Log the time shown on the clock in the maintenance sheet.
12:33
